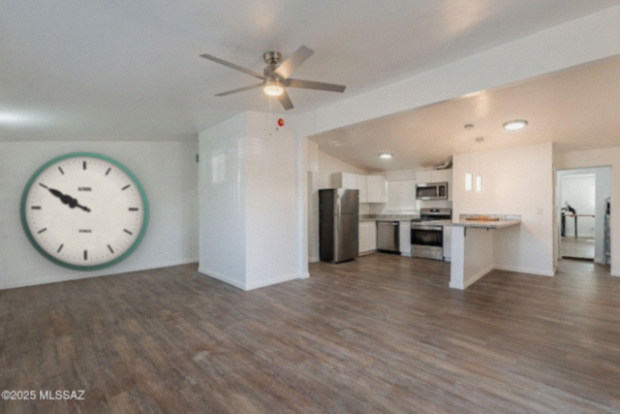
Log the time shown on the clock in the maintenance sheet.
9:50
